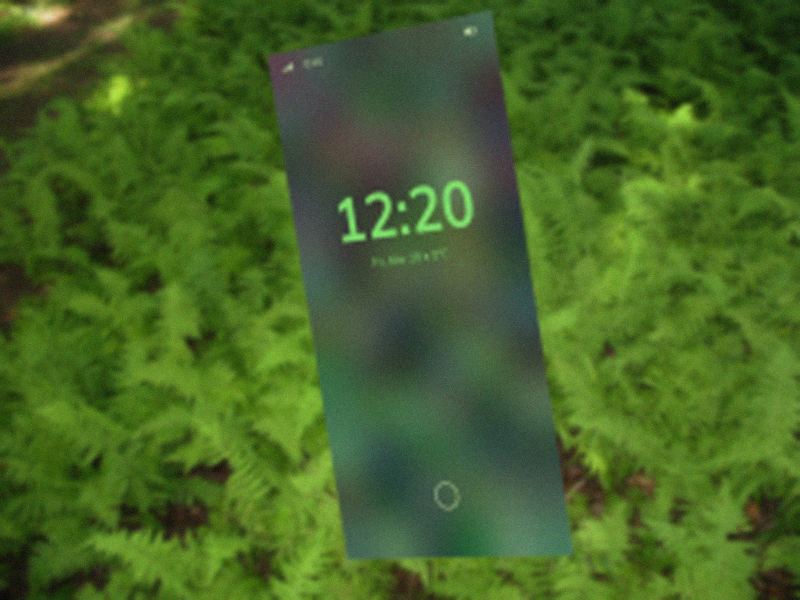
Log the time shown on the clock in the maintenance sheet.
12:20
